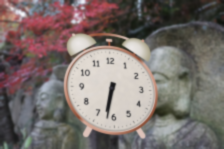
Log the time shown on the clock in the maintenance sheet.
6:32
